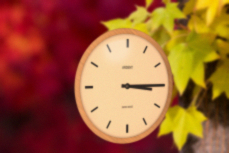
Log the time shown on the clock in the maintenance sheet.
3:15
